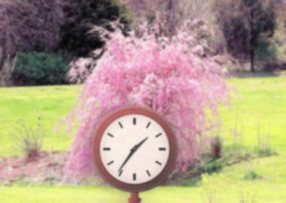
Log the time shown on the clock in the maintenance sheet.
1:36
